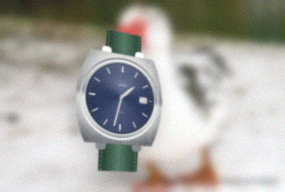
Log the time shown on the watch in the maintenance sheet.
1:32
